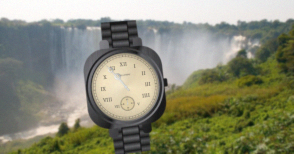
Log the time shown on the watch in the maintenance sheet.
10:54
